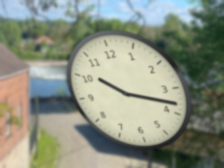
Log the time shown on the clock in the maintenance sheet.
10:18
